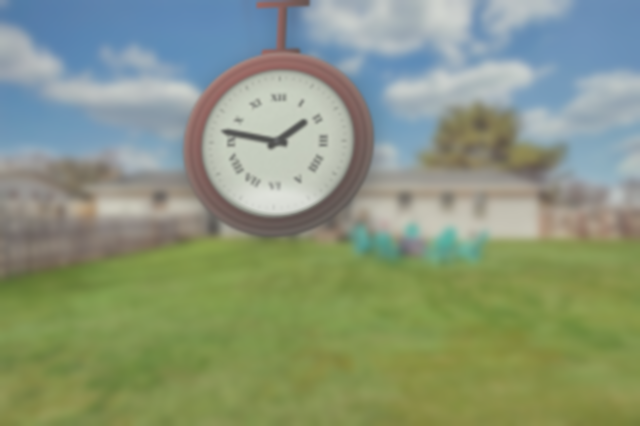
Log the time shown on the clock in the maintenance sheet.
1:47
